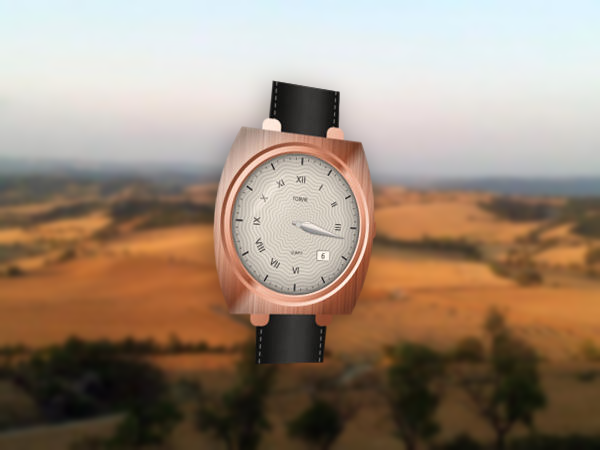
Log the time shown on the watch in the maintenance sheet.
3:17
